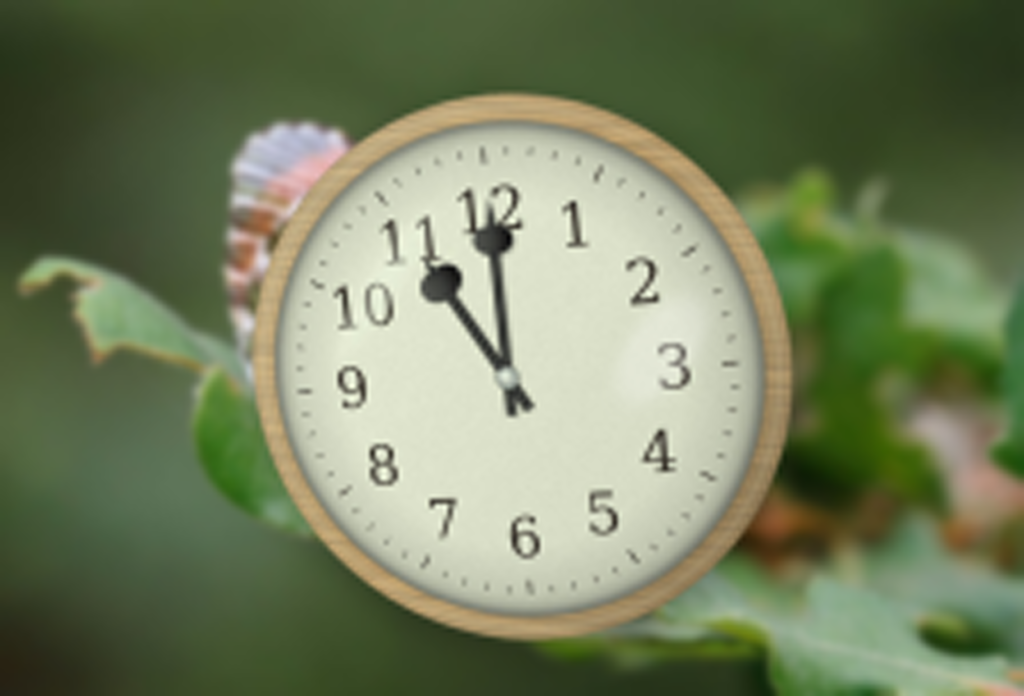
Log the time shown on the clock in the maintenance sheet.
11:00
